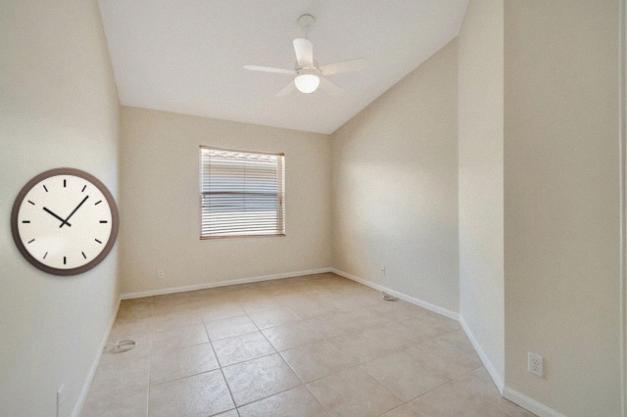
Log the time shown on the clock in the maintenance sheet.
10:07
